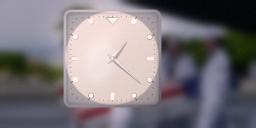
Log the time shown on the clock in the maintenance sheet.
1:22
